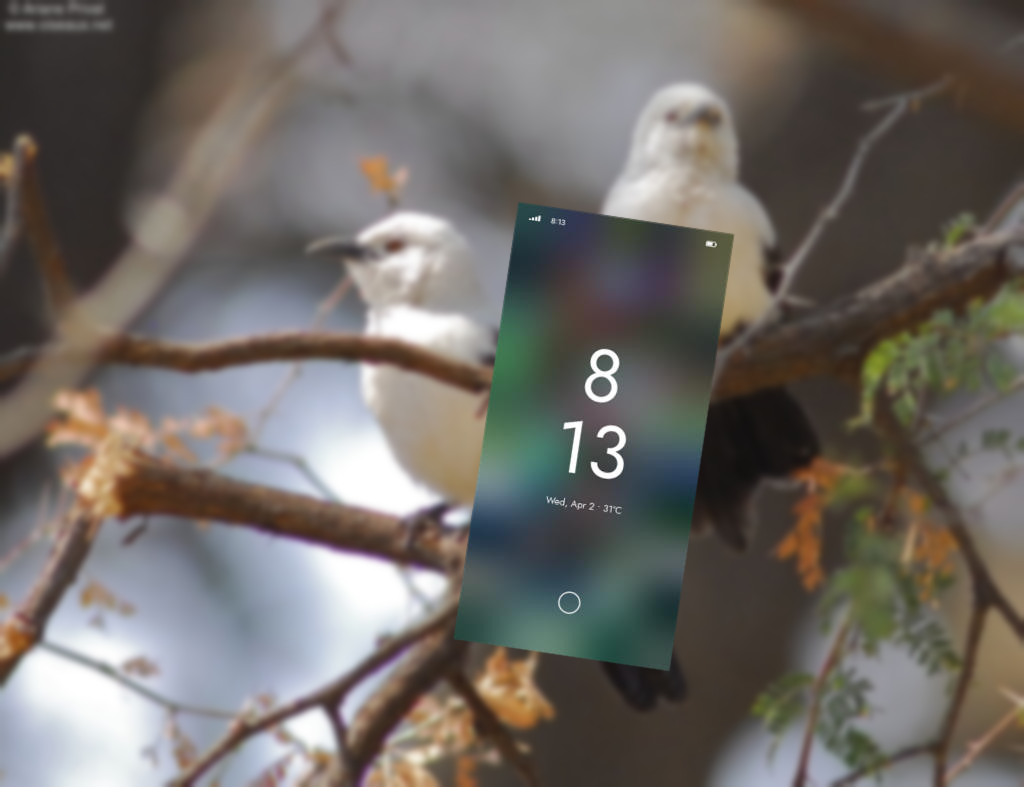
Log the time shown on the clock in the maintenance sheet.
8:13
